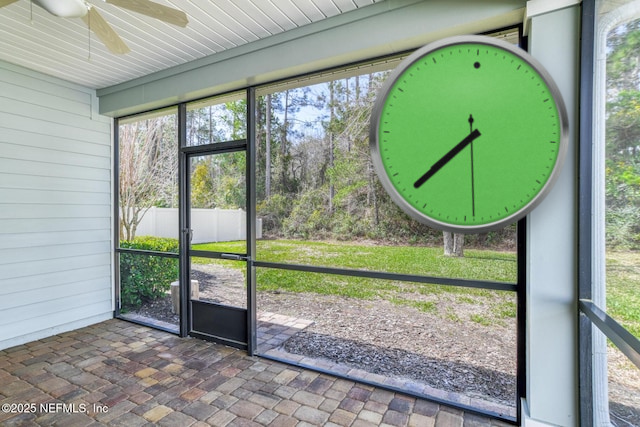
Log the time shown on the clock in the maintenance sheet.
7:37:29
